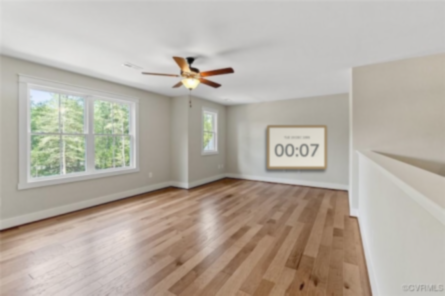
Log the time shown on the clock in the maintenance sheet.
0:07
